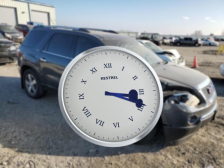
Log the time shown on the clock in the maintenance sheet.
3:19
